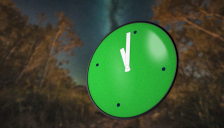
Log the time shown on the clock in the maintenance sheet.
10:58
